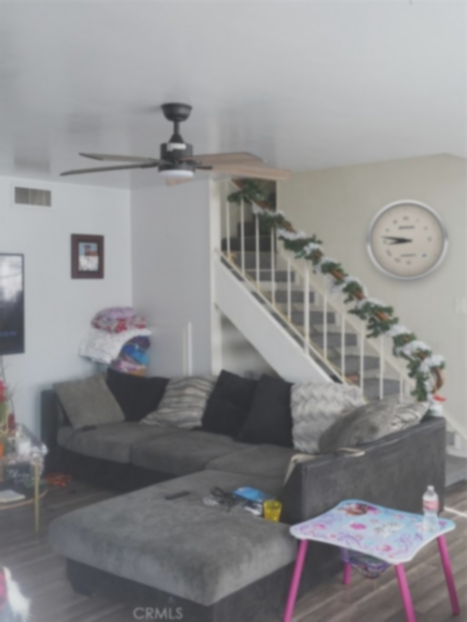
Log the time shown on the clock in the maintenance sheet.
8:47
